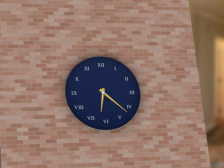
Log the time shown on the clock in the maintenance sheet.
6:22
